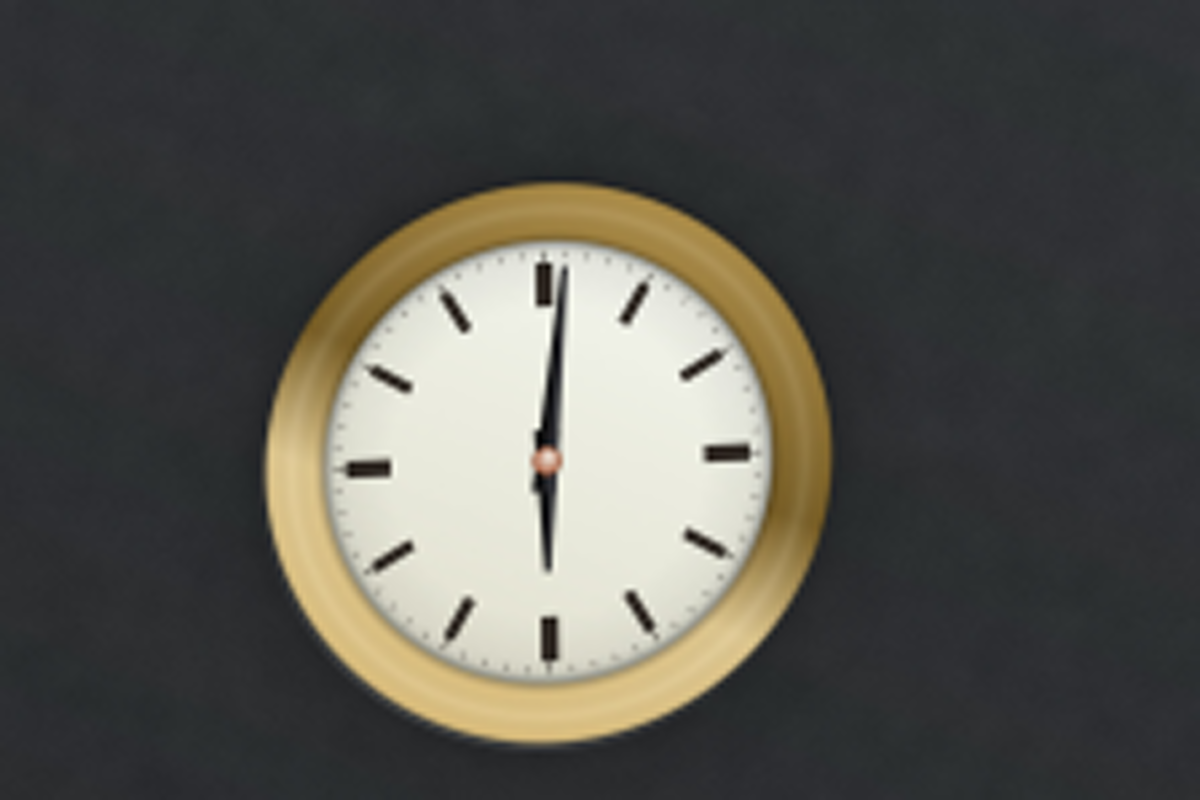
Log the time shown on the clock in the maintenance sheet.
6:01
